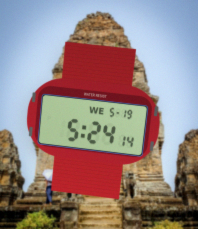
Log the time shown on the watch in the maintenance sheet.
5:24:14
